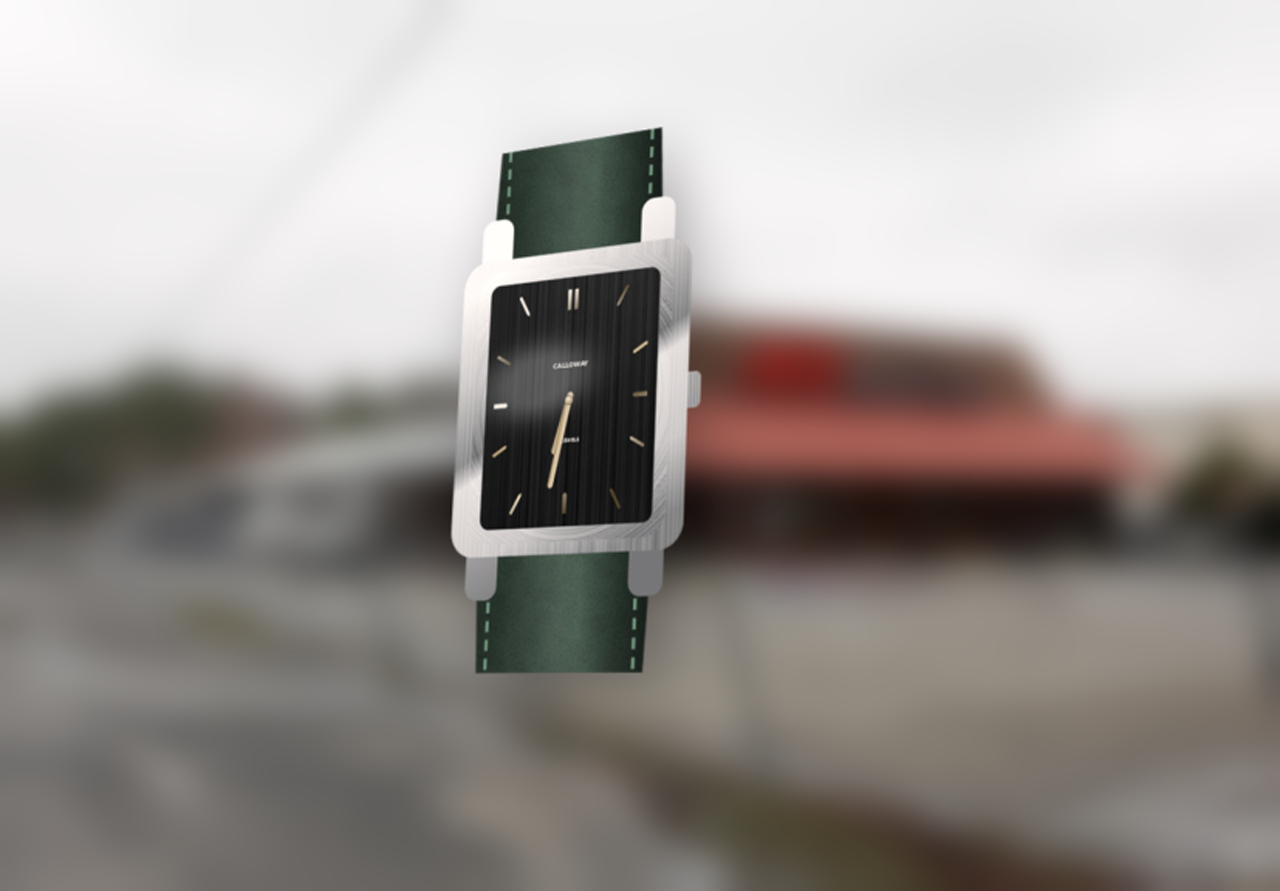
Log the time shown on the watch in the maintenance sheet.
6:32
